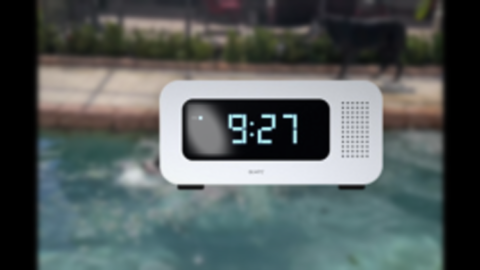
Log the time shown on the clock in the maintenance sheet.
9:27
